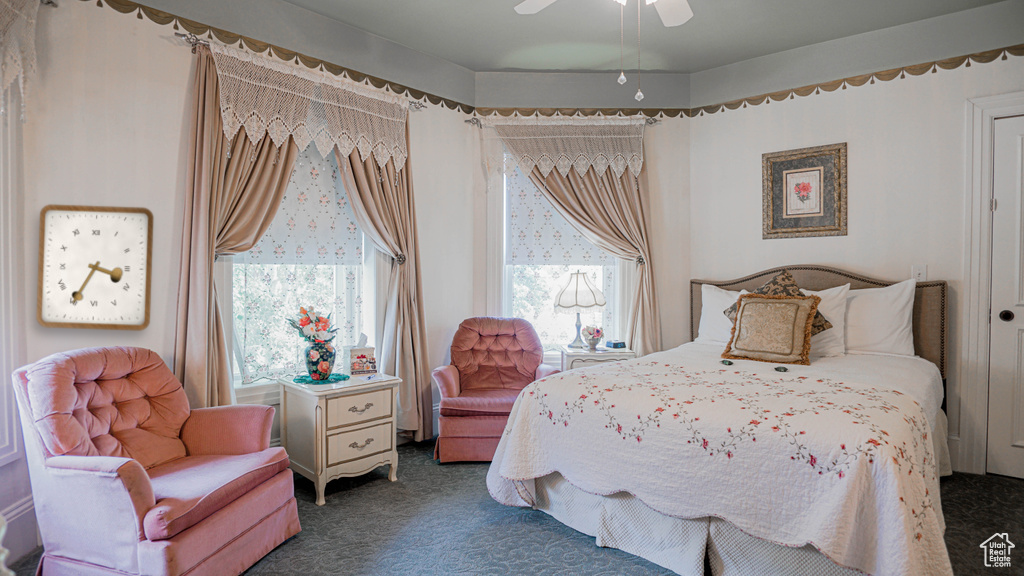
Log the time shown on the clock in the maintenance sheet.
3:35
